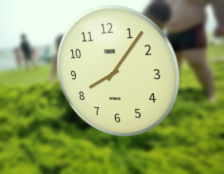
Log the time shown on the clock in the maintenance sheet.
8:07
